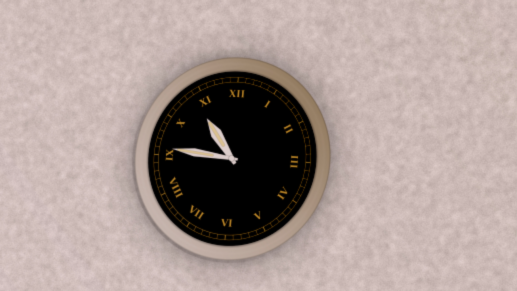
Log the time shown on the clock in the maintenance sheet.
10:46
